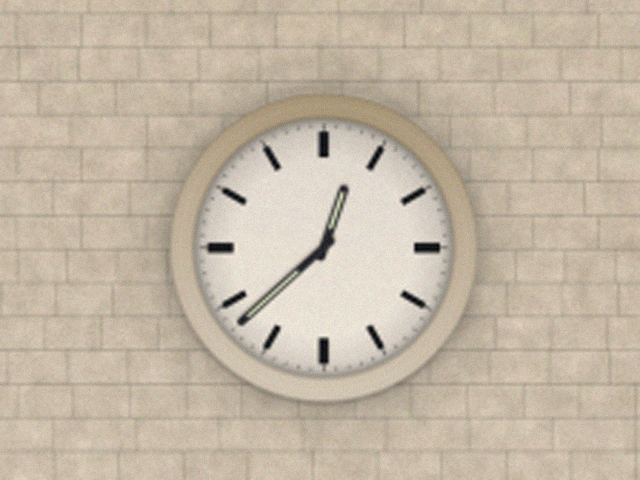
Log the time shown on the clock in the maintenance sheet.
12:38
